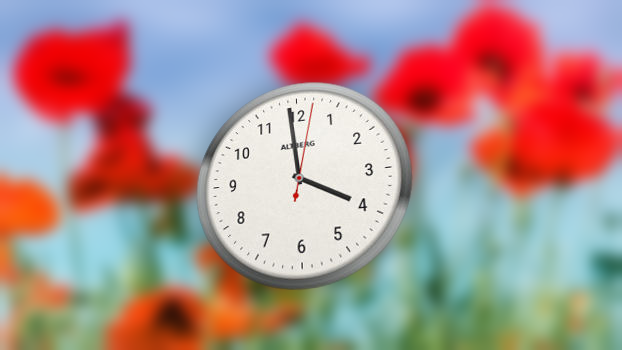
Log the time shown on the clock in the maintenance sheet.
3:59:02
